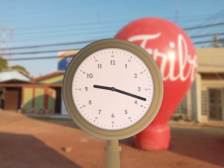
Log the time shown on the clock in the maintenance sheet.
9:18
